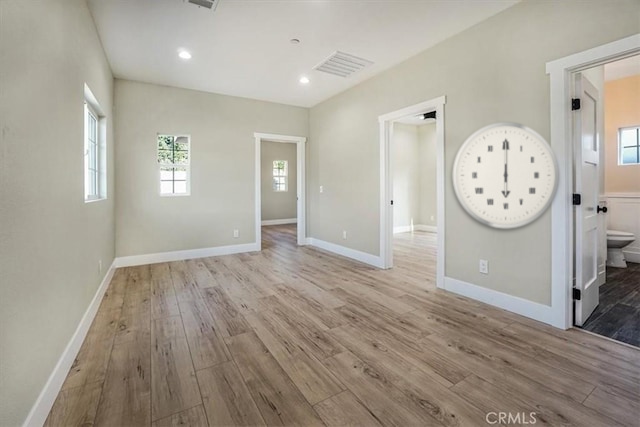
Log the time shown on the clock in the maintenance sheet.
6:00
